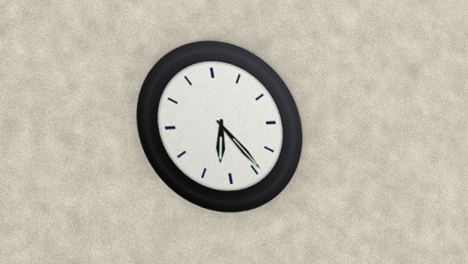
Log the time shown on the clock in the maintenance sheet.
6:24
